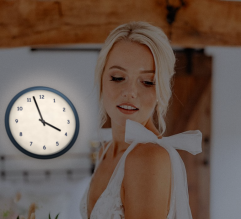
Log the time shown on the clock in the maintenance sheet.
3:57
